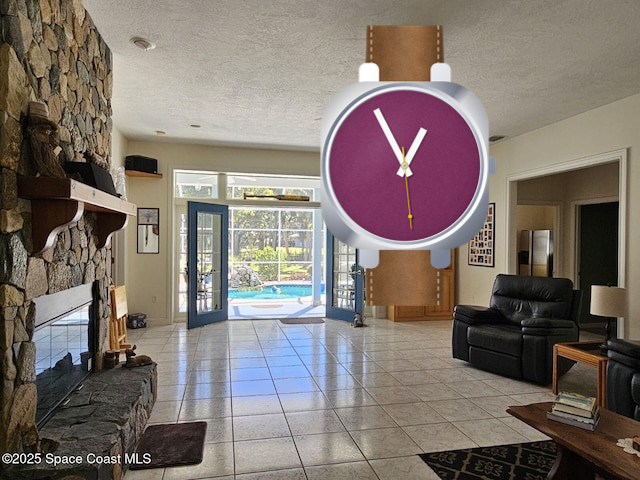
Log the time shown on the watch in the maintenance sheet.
12:55:29
